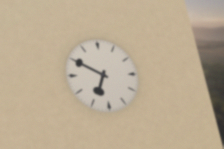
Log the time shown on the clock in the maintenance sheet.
6:50
